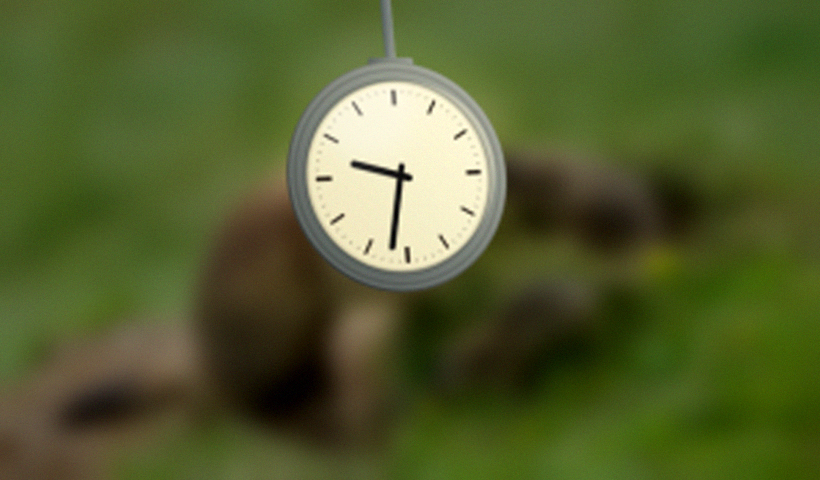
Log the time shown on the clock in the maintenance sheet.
9:32
